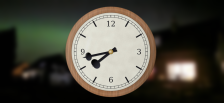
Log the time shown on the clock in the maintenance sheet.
7:43
